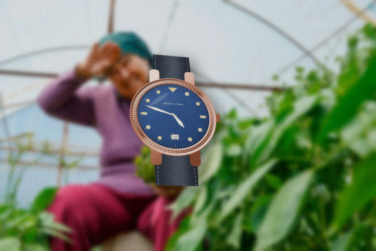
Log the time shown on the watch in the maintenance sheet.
4:48
